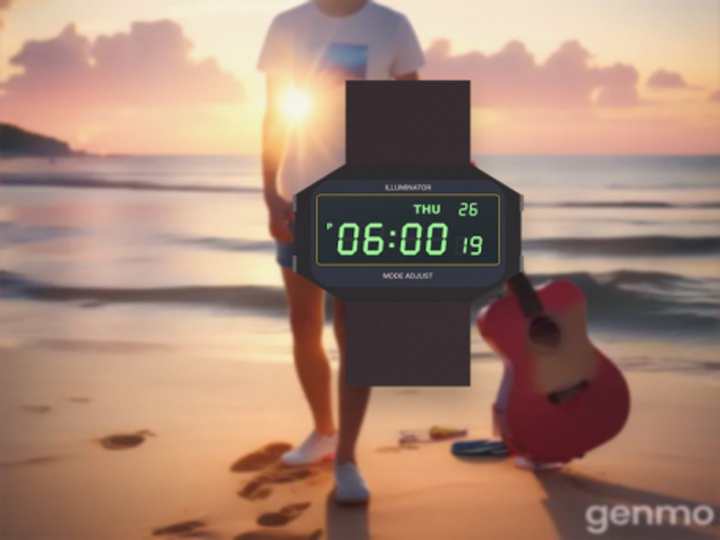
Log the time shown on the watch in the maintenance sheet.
6:00:19
